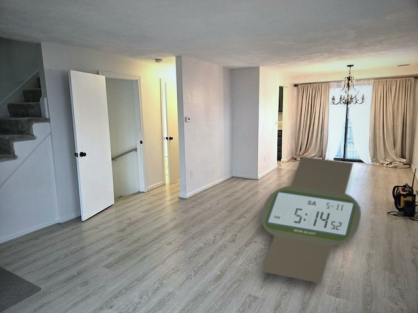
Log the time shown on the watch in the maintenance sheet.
5:14
